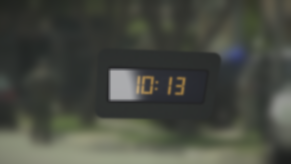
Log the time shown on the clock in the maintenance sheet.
10:13
